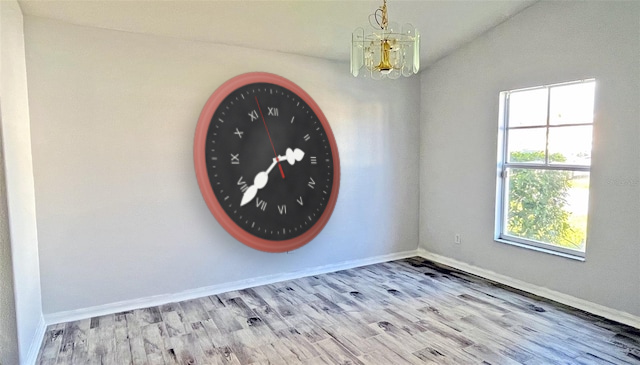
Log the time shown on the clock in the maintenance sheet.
2:37:57
